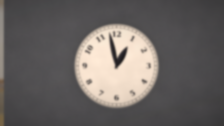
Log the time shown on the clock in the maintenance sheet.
12:58
